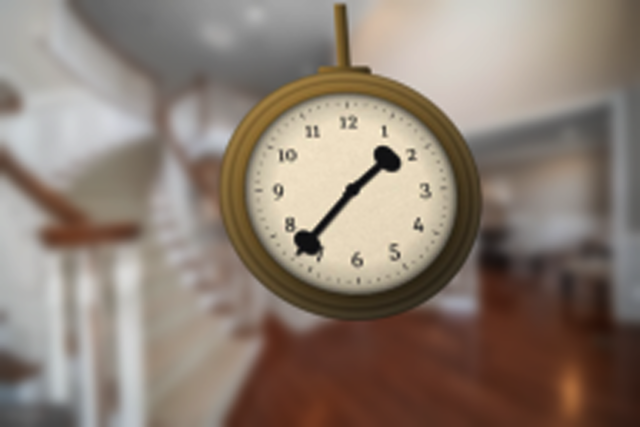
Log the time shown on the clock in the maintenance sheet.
1:37
